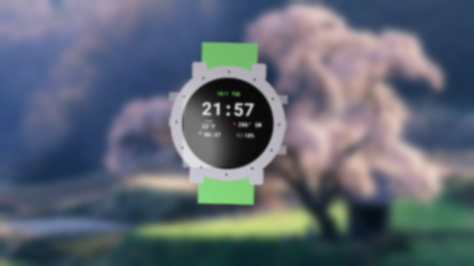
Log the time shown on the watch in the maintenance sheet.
21:57
